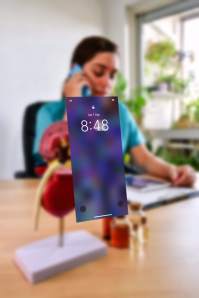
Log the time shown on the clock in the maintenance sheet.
8:48
